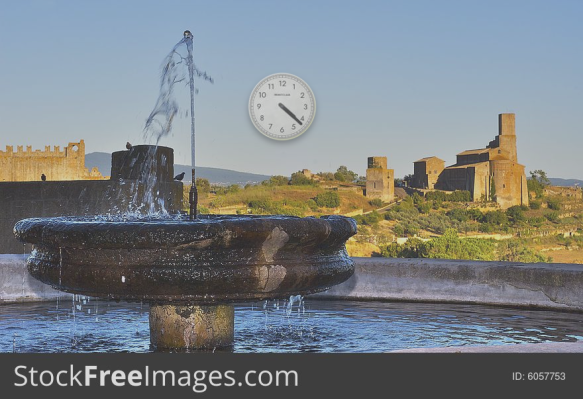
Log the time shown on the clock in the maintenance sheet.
4:22
